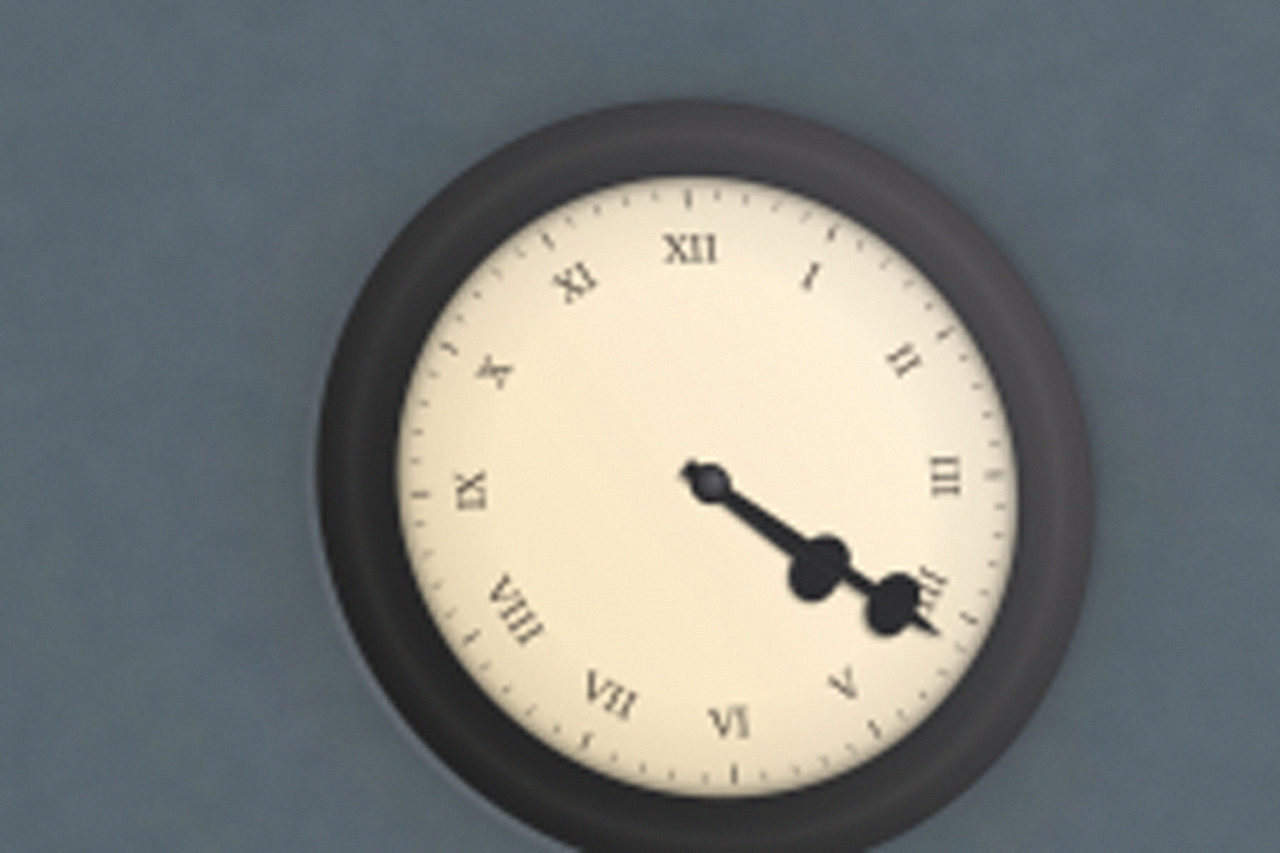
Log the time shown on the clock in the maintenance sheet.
4:21
